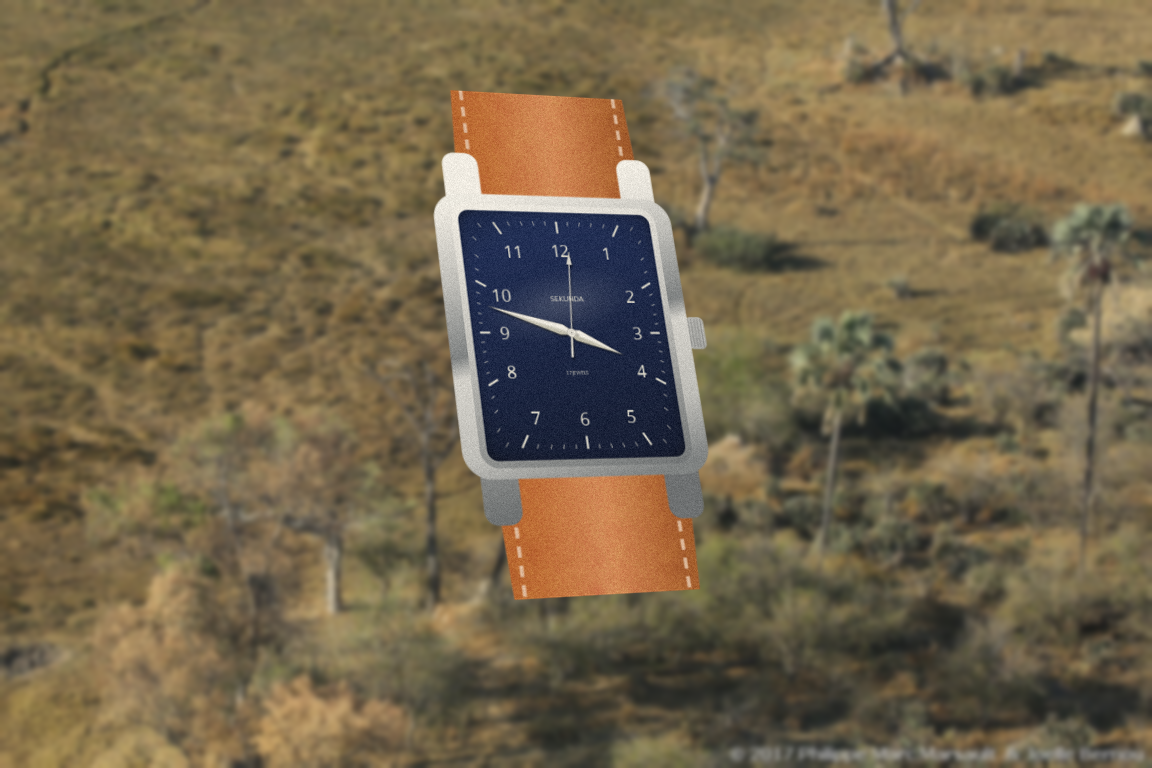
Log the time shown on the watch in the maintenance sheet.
3:48:01
